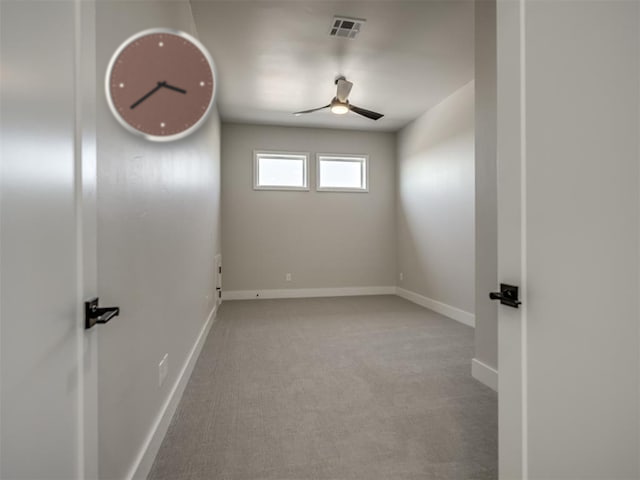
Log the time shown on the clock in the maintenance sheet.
3:39
